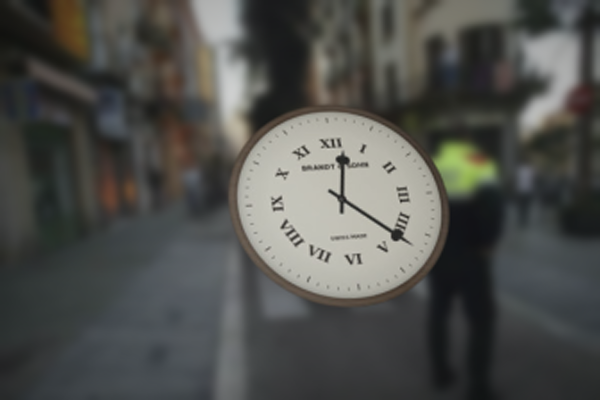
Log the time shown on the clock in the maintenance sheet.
12:22
